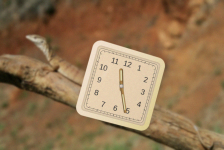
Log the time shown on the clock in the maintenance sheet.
11:26
